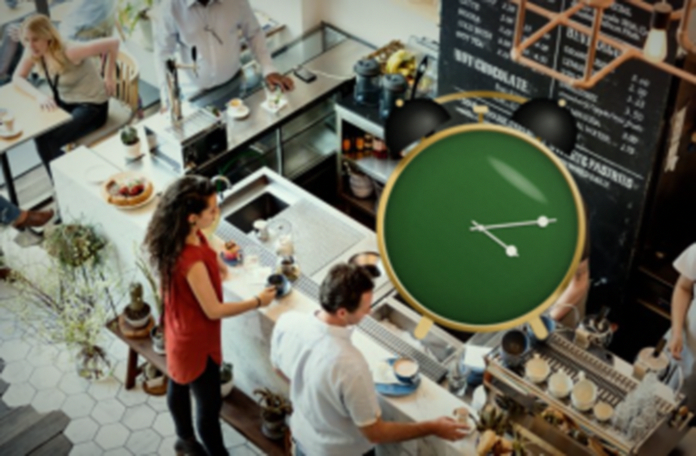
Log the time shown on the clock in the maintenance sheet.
4:14
